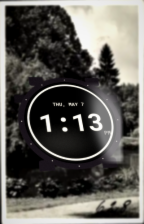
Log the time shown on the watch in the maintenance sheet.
1:13
